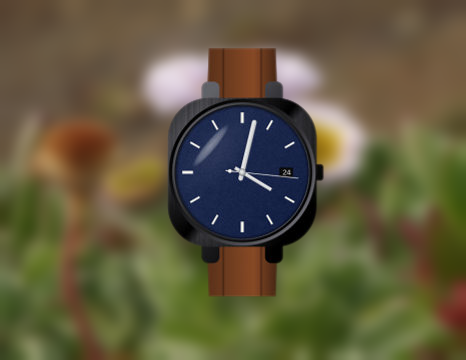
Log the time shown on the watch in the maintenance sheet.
4:02:16
